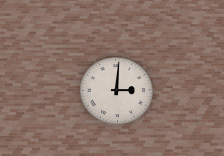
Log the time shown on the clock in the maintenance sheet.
3:01
